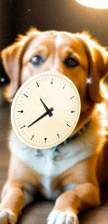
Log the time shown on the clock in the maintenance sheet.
10:39
